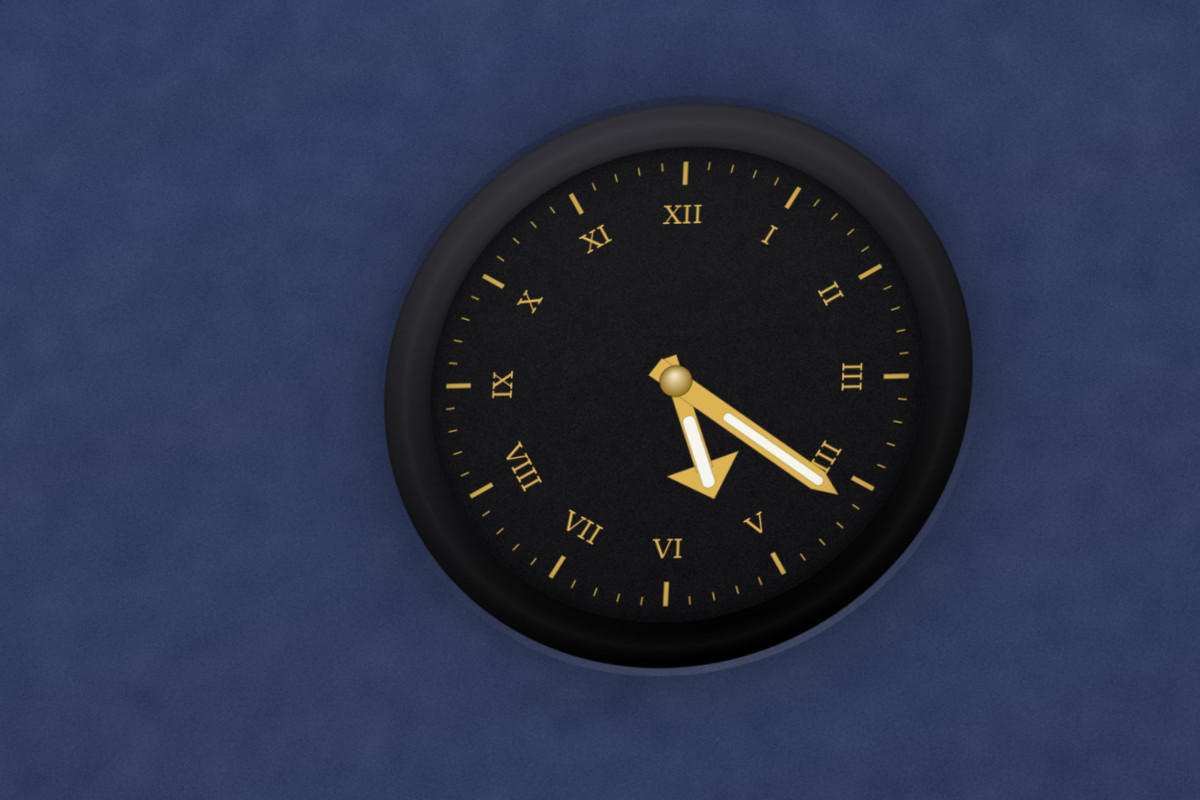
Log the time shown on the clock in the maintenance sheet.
5:21
